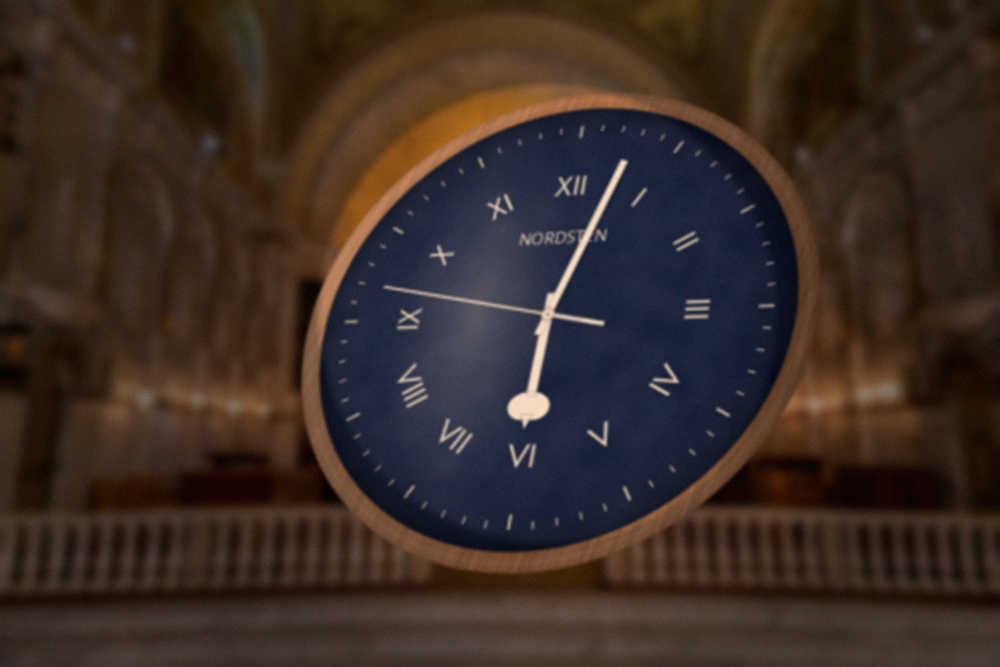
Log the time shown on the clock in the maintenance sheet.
6:02:47
